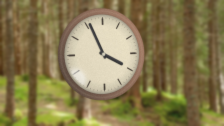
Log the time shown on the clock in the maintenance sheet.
3:56
